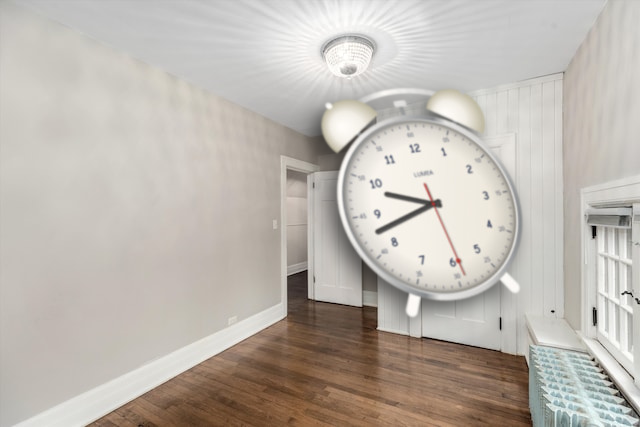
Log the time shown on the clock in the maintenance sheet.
9:42:29
